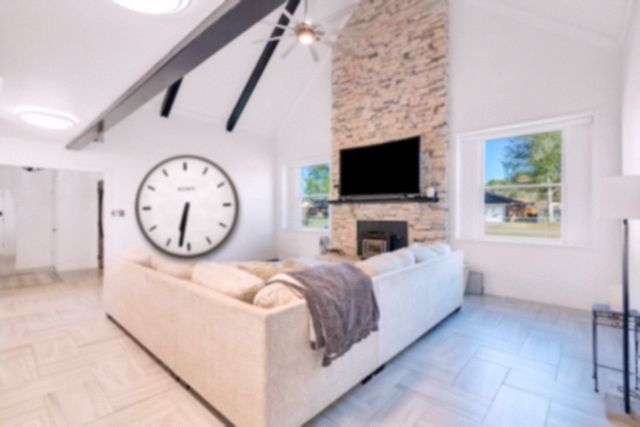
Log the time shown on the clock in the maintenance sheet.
6:32
